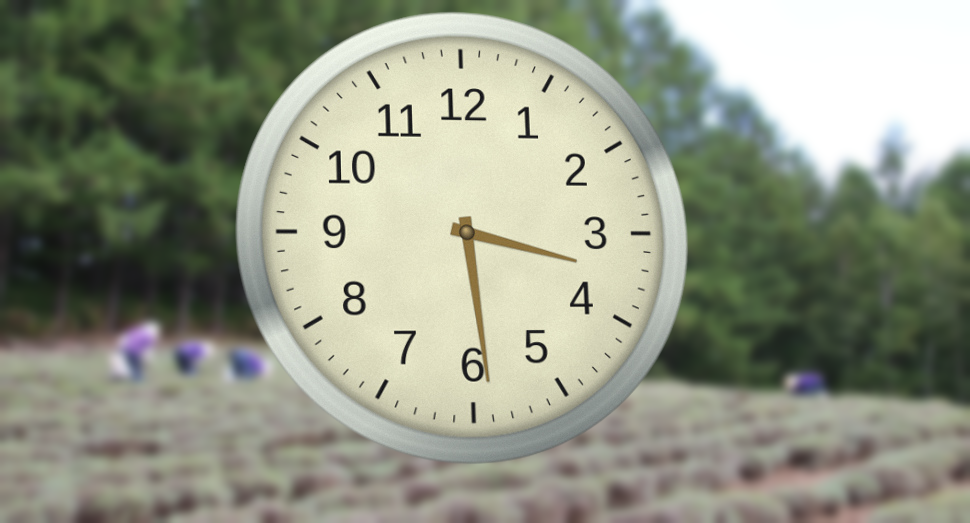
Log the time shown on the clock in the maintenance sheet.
3:29
